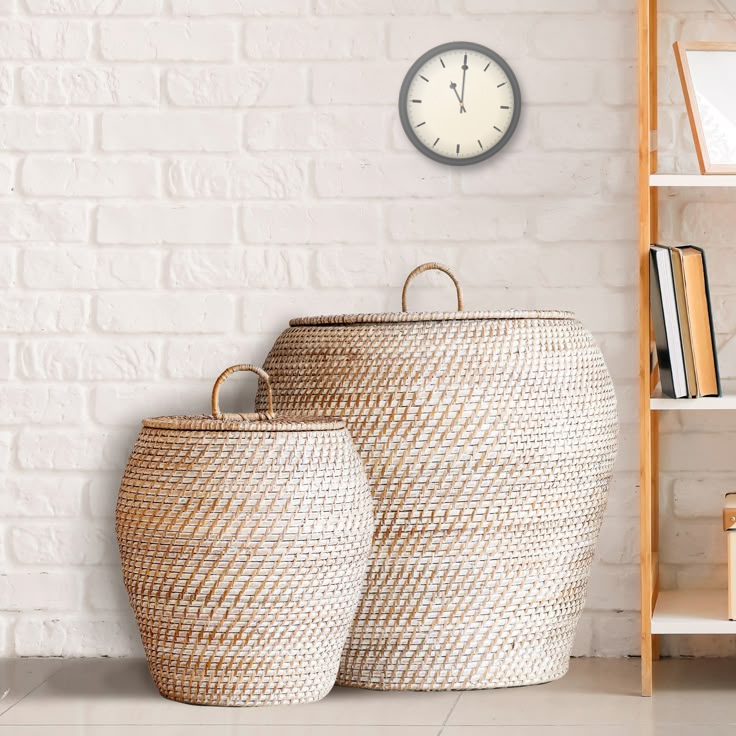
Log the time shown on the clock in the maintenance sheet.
11:00
